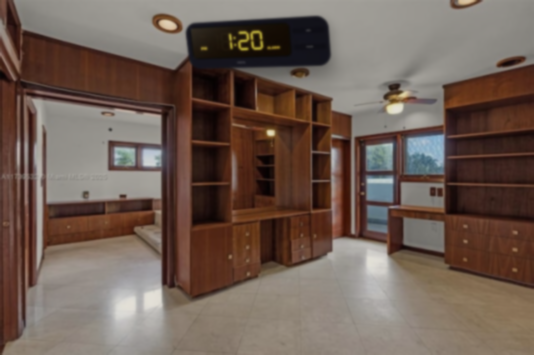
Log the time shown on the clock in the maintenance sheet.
1:20
